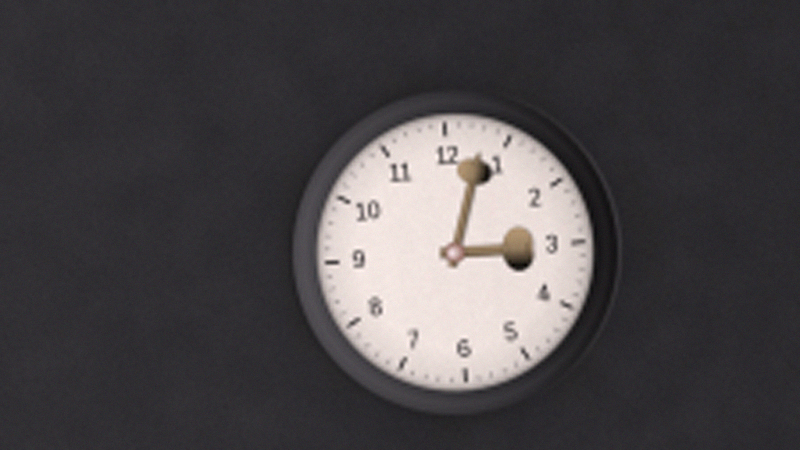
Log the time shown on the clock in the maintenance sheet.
3:03
